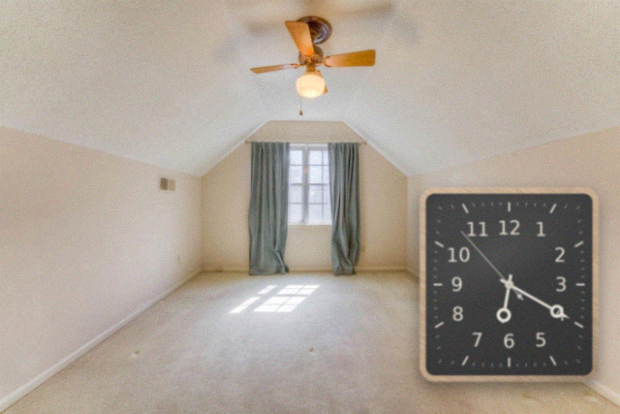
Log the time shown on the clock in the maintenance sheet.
6:19:53
